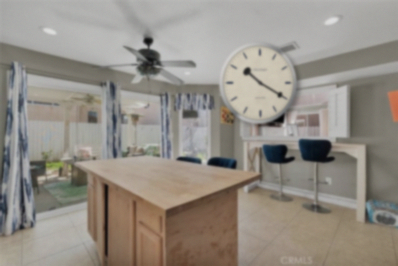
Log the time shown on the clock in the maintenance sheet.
10:20
